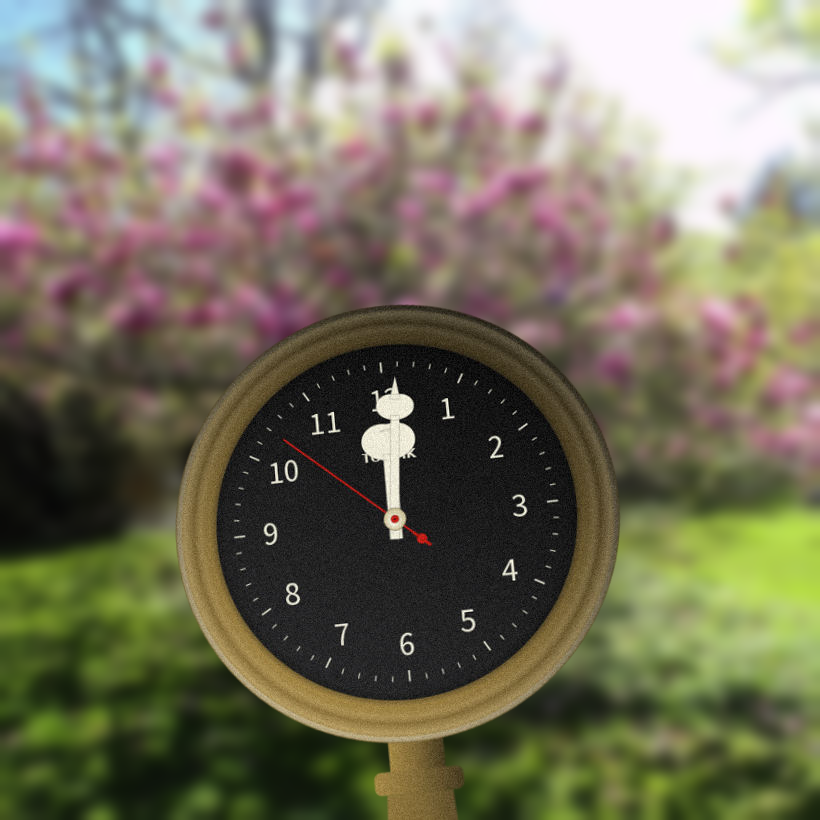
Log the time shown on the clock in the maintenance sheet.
12:00:52
